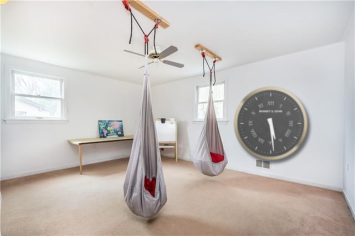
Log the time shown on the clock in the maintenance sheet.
5:29
